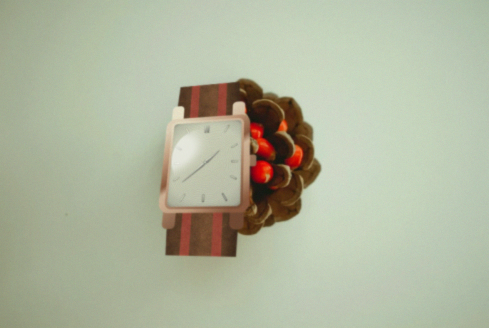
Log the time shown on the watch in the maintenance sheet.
1:38
